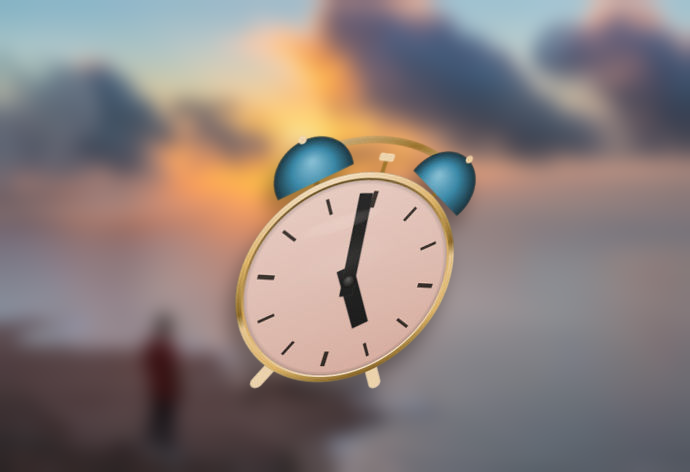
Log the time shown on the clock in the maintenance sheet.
4:59
